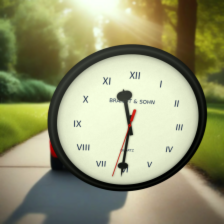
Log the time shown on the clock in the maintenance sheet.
11:30:32
